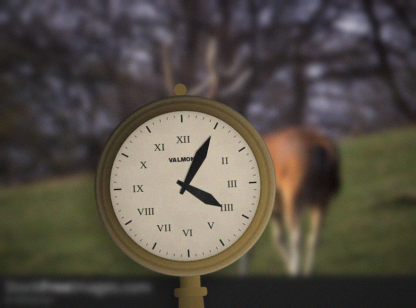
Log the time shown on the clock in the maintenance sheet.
4:05
